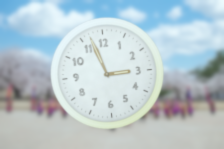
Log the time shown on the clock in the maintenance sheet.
2:57
